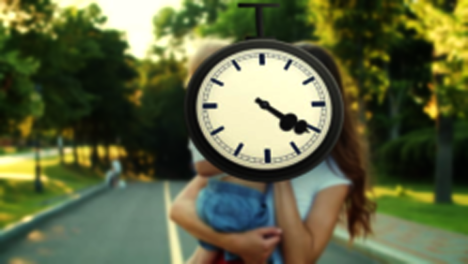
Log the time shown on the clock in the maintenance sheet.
4:21
